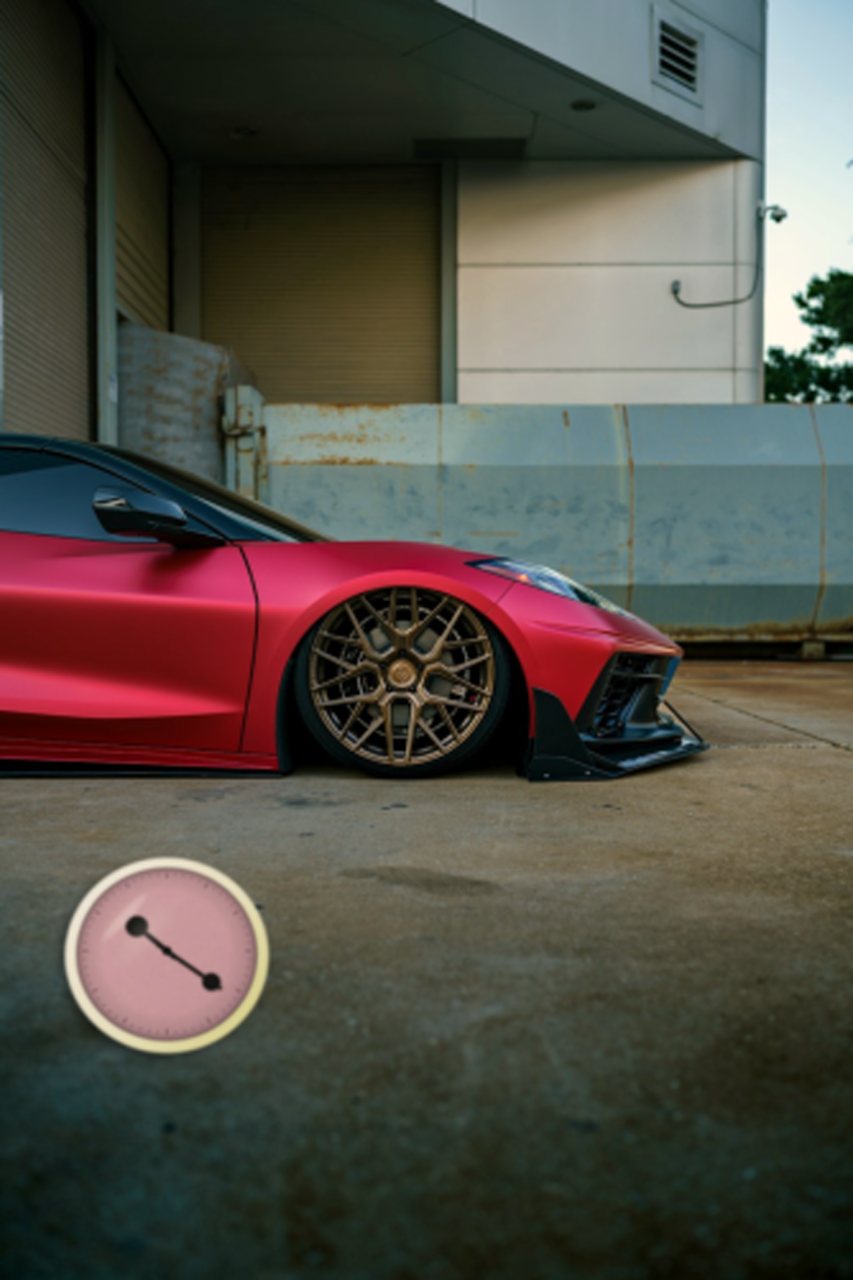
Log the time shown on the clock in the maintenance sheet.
10:21
